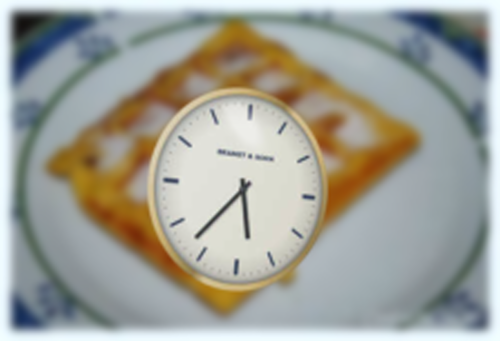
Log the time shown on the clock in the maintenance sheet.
5:37
